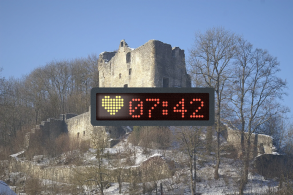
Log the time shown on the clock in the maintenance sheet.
7:42
